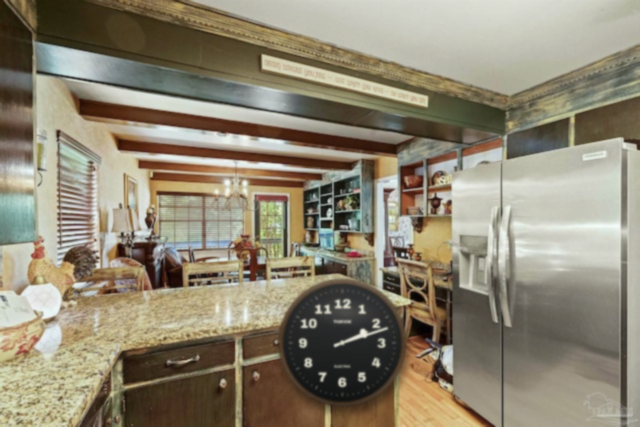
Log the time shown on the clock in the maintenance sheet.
2:12
